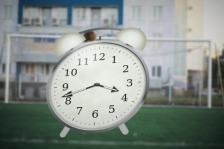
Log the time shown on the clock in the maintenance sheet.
3:42
